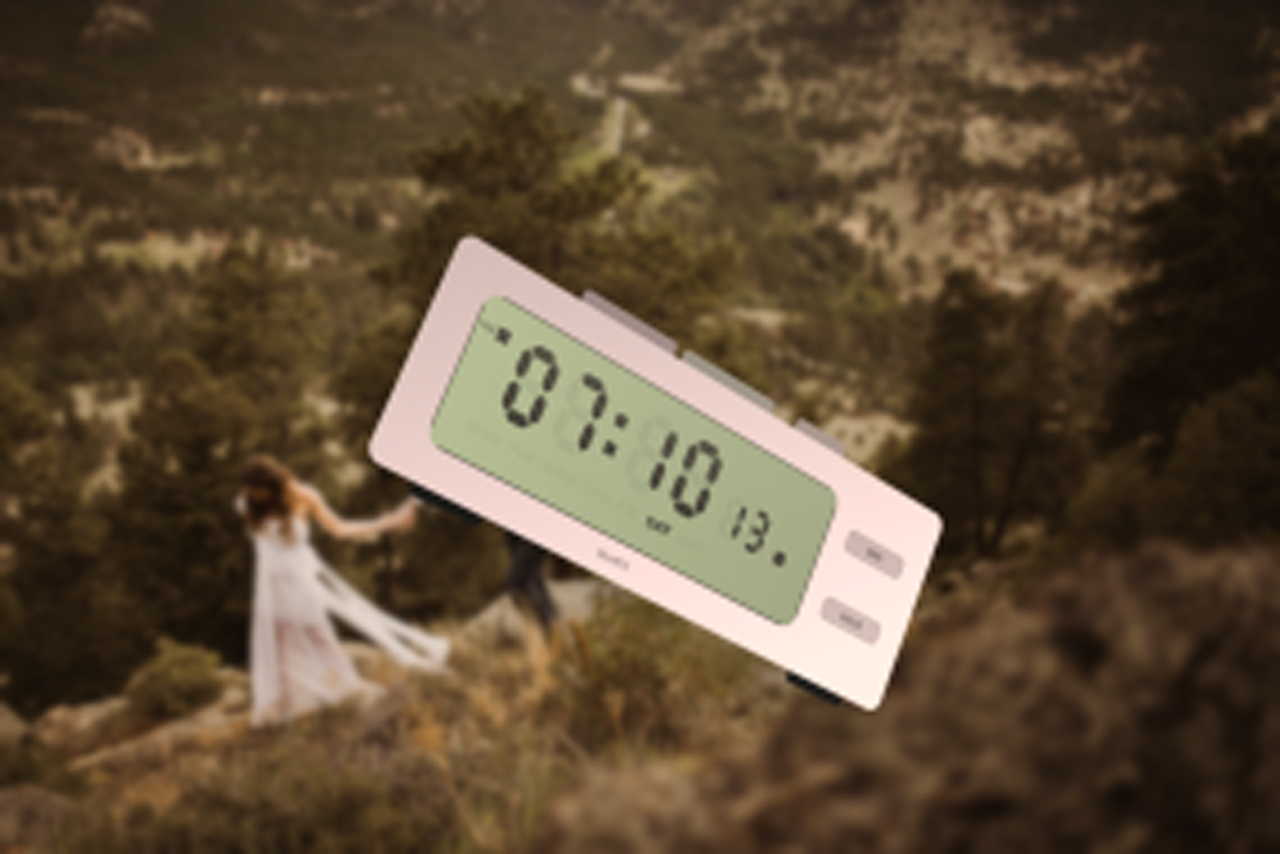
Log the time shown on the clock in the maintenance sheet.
7:10:13
